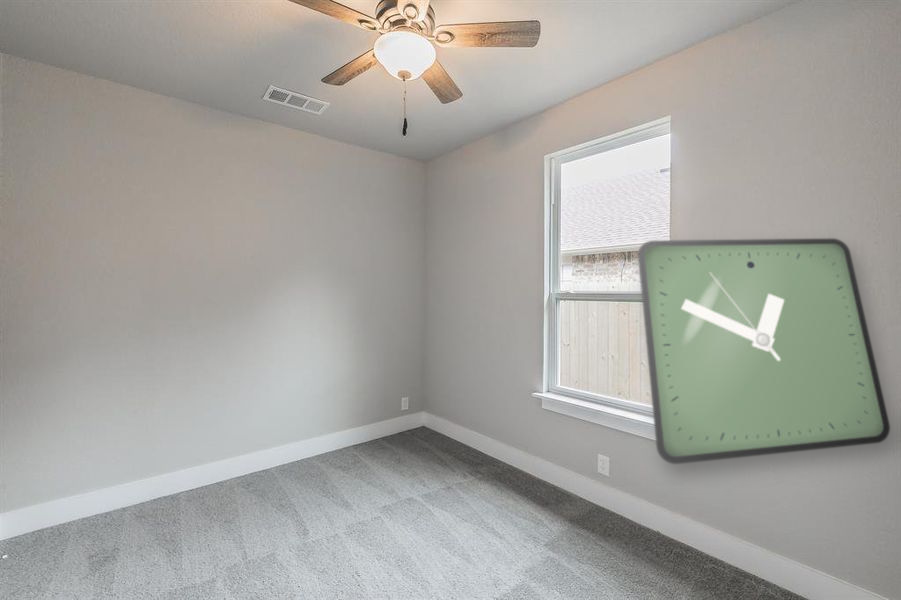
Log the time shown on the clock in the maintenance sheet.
12:49:55
